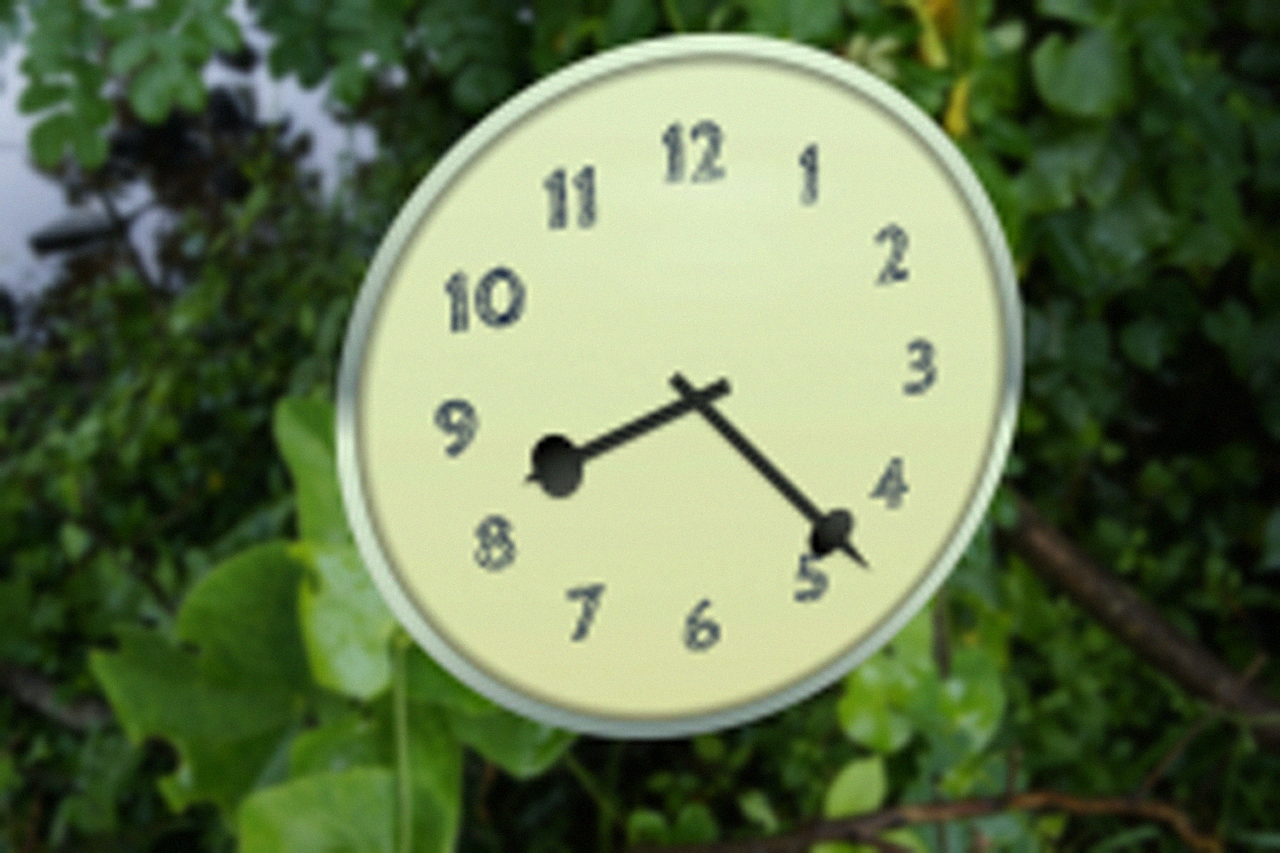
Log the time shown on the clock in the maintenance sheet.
8:23
